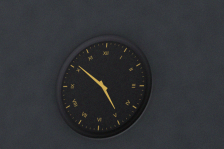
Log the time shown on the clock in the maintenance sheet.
4:51
